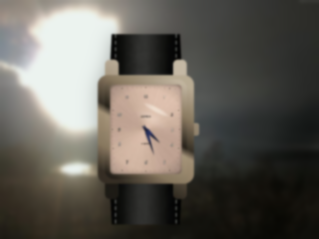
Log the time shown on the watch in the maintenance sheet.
4:27
